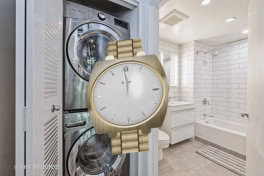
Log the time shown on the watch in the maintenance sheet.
11:59
